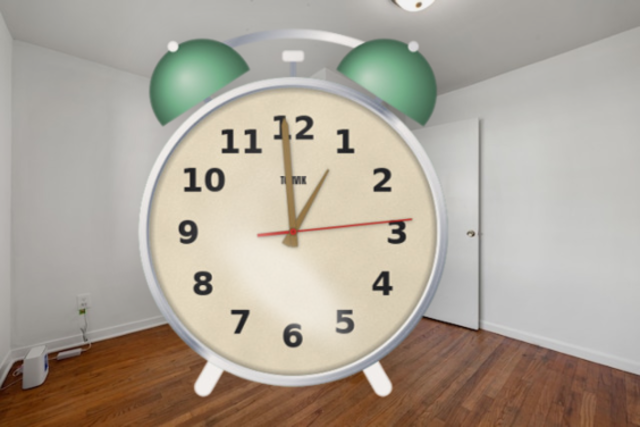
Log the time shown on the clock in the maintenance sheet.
12:59:14
